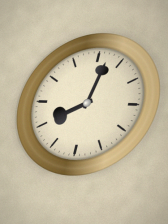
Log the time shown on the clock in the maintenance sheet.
8:02
